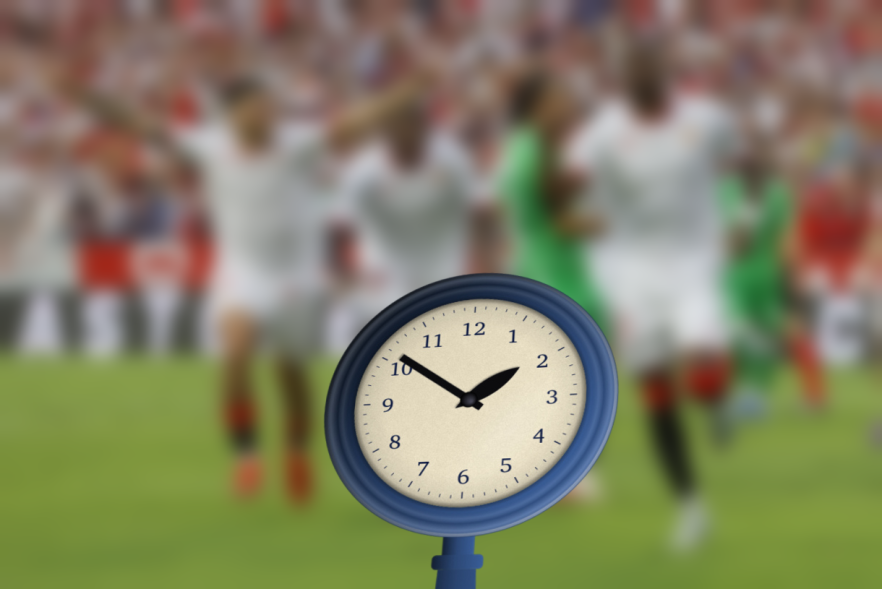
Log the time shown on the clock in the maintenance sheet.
1:51
